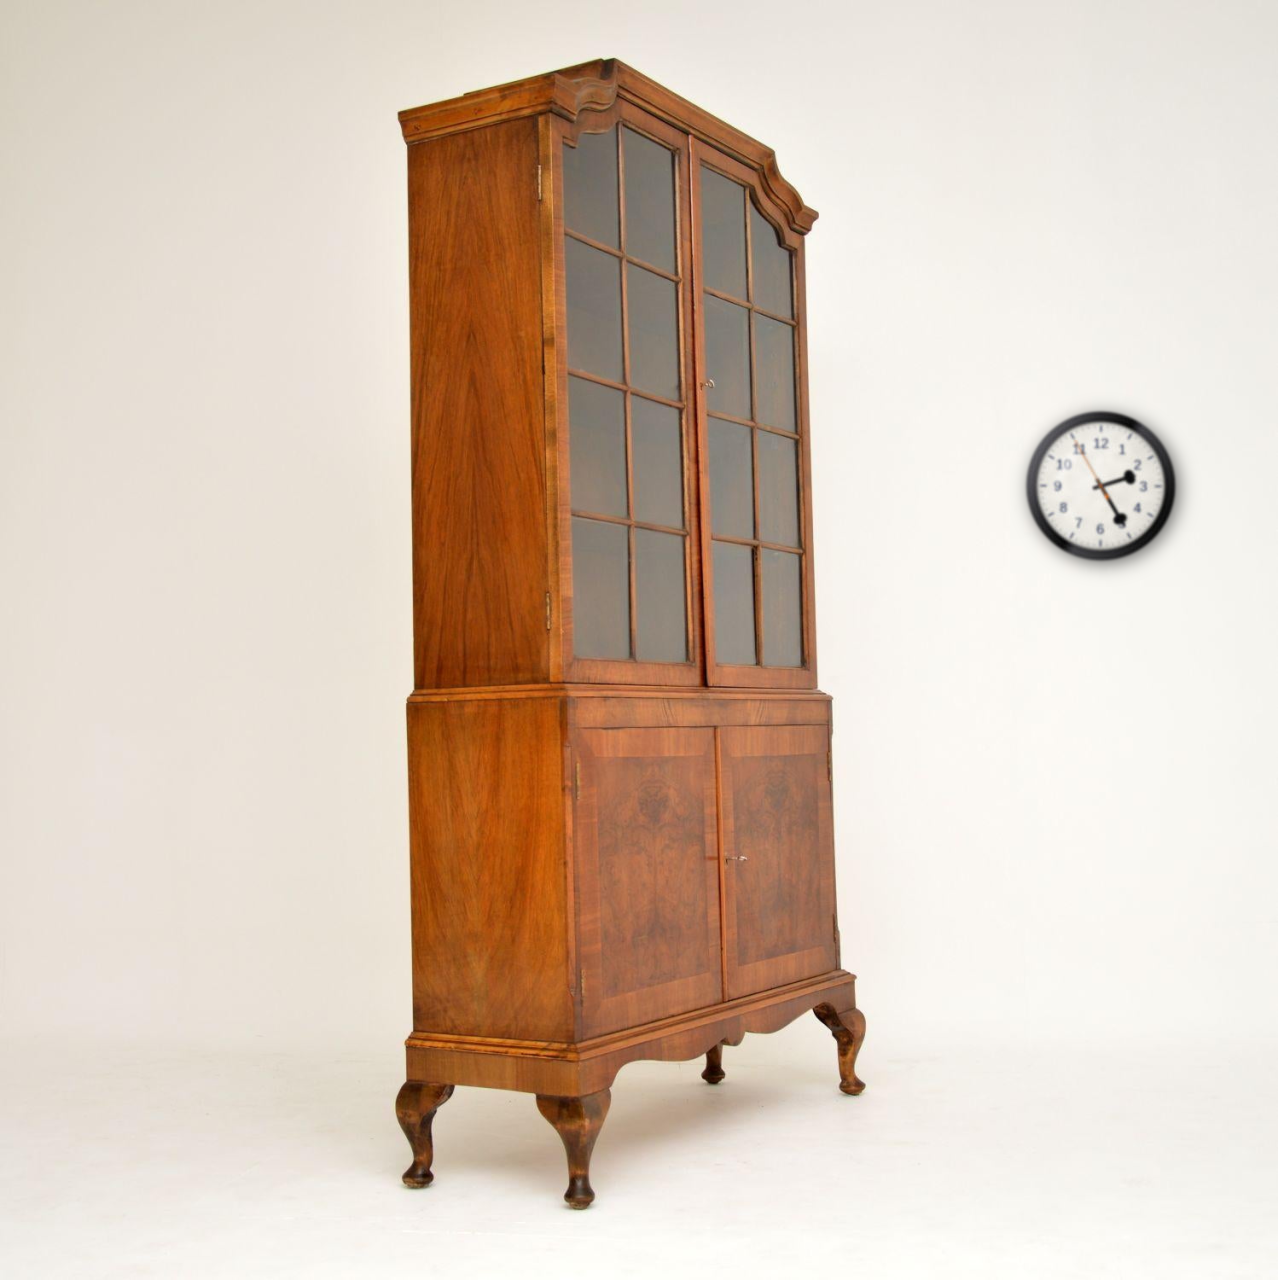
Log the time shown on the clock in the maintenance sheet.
2:24:55
